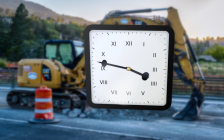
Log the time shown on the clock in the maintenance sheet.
3:47
